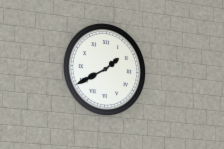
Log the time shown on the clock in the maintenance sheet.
1:40
